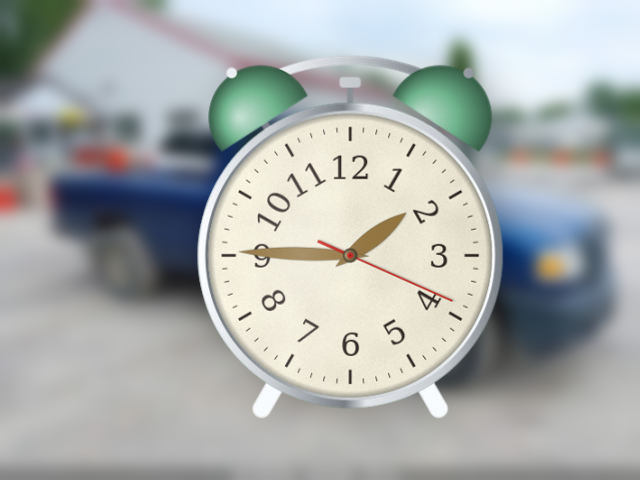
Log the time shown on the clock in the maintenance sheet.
1:45:19
